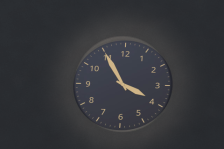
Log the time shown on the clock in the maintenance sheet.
3:55
